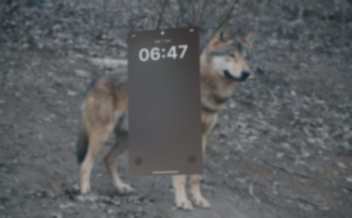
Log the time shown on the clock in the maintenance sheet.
6:47
